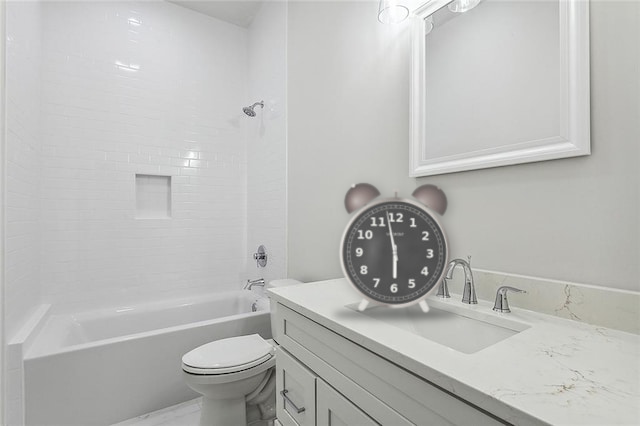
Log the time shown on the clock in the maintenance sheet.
5:58
